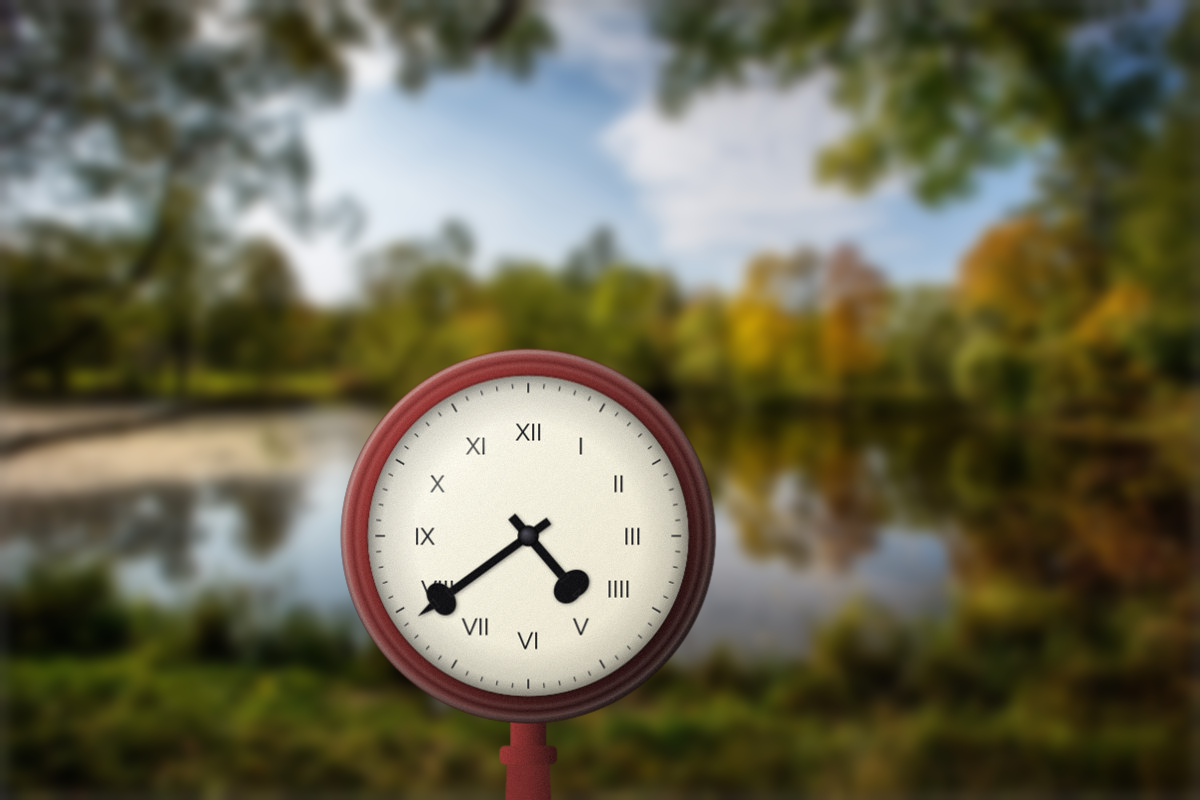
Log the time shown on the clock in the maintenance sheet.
4:39
